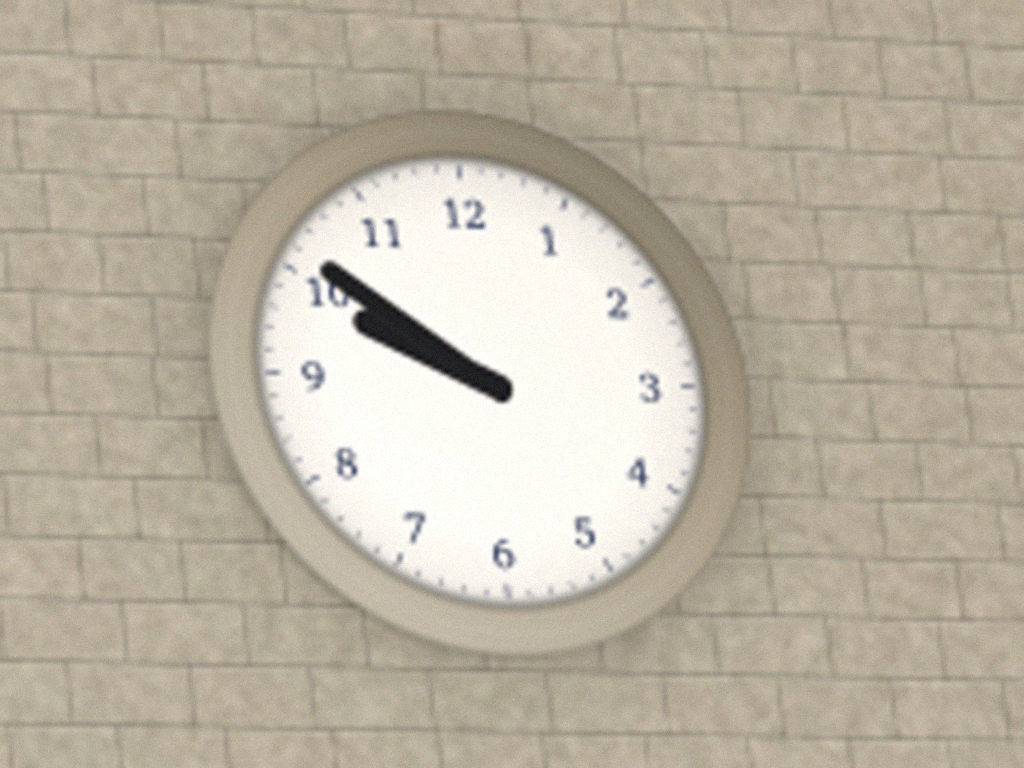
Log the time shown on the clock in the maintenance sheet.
9:51
